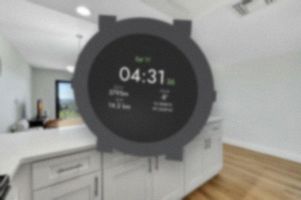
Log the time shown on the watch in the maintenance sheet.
4:31
